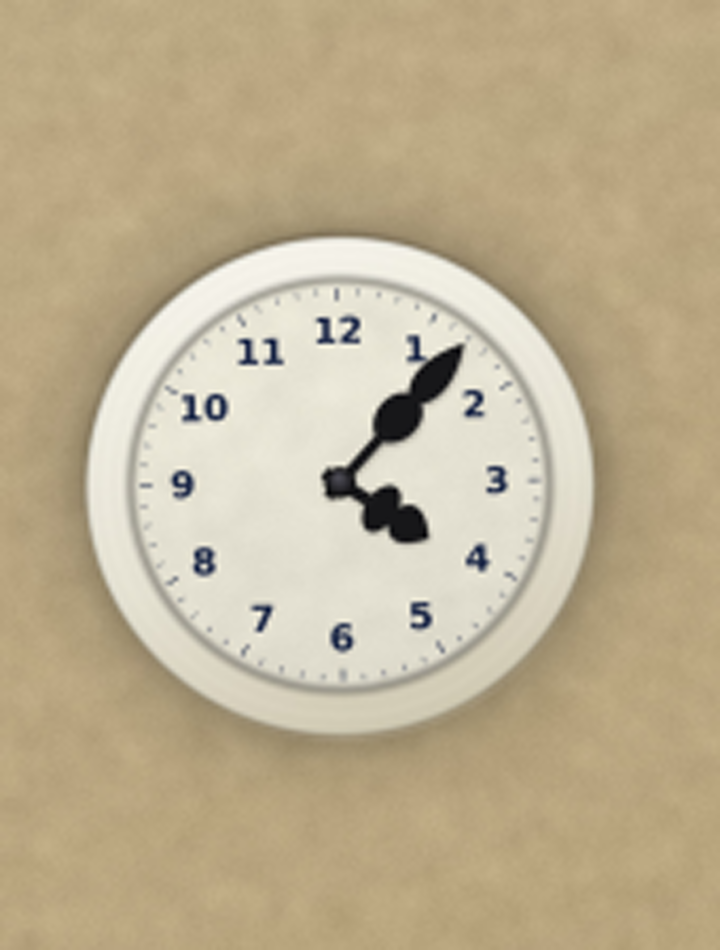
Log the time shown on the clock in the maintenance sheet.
4:07
